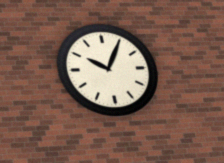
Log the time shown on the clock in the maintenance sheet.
10:05
